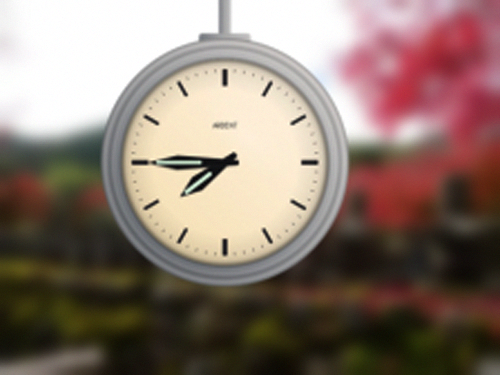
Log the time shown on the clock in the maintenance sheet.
7:45
